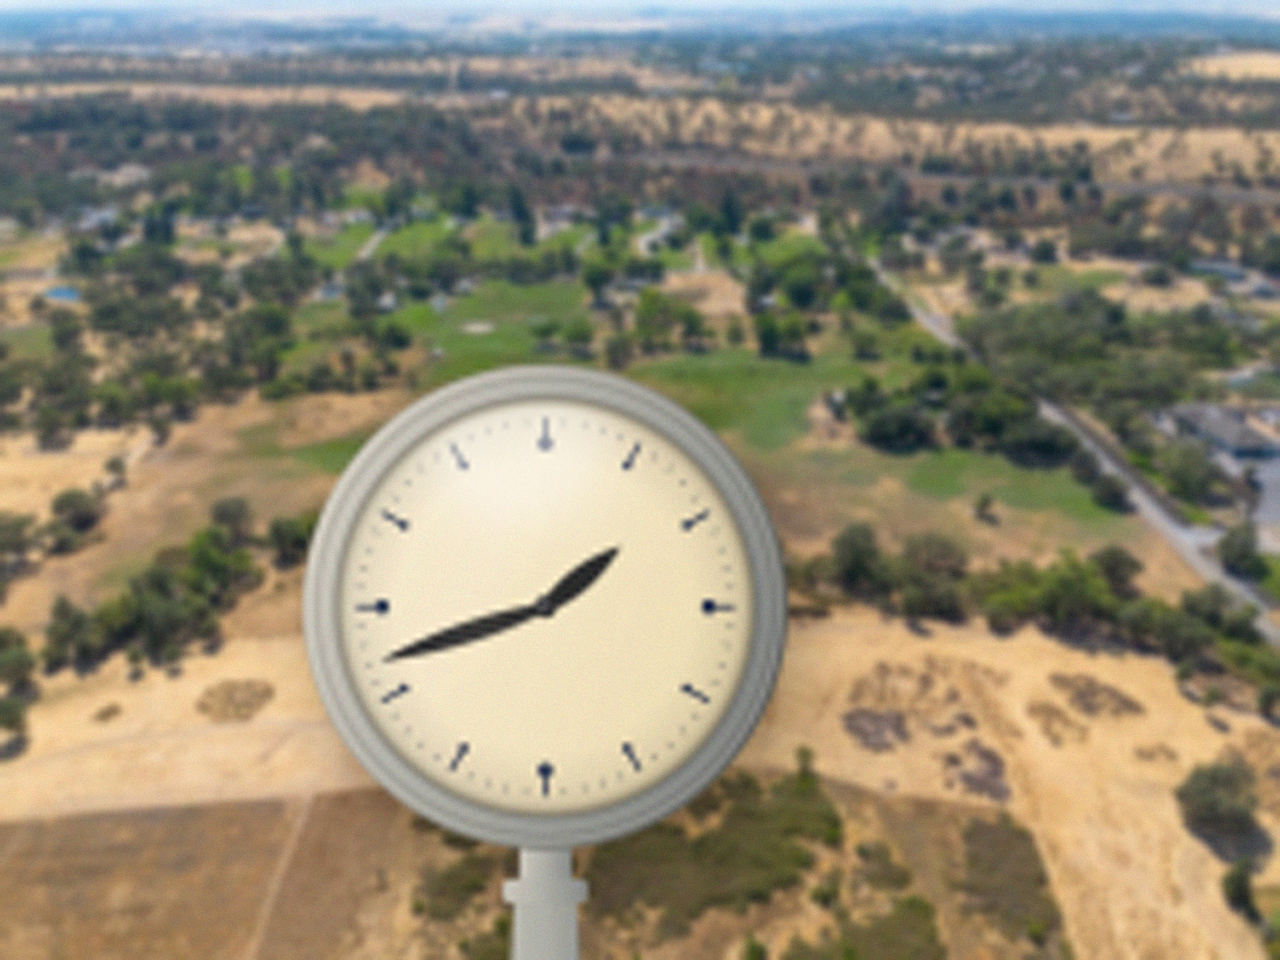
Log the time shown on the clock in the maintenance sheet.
1:42
